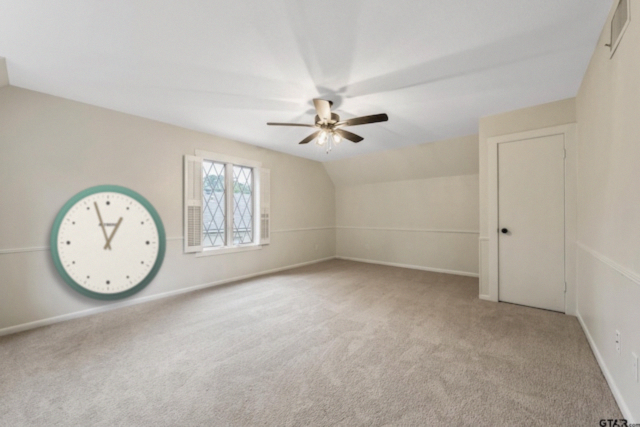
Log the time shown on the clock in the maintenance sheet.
12:57
